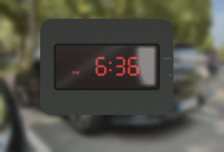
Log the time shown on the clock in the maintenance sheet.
6:36
